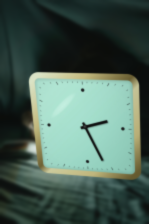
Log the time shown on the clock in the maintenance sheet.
2:26
